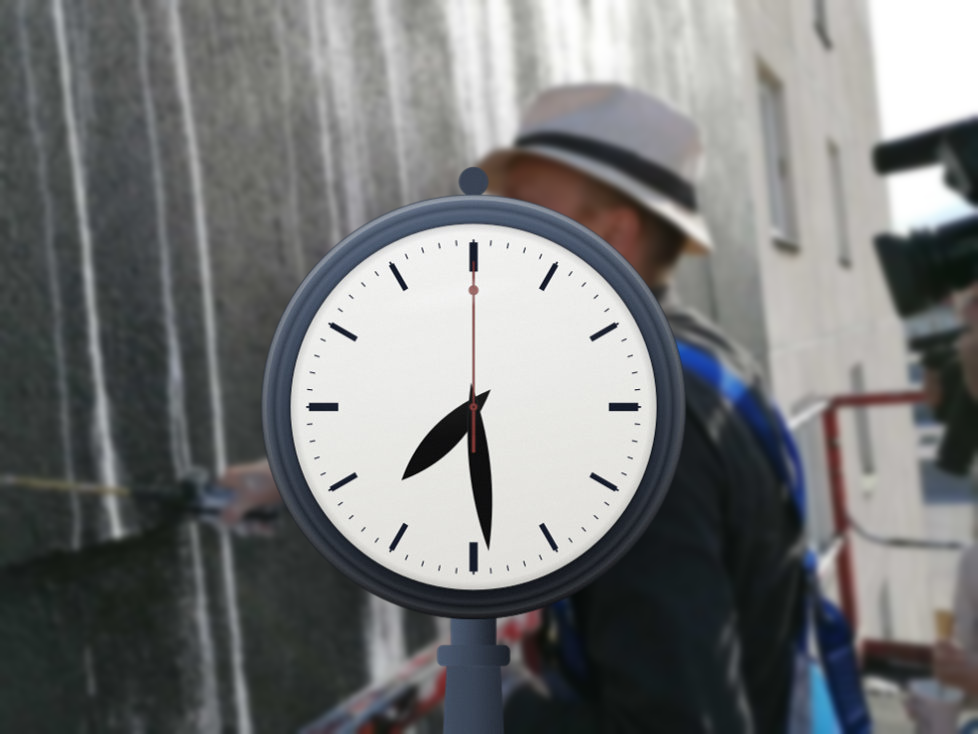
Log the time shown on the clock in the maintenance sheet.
7:29:00
